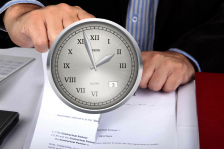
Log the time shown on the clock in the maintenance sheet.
1:57
